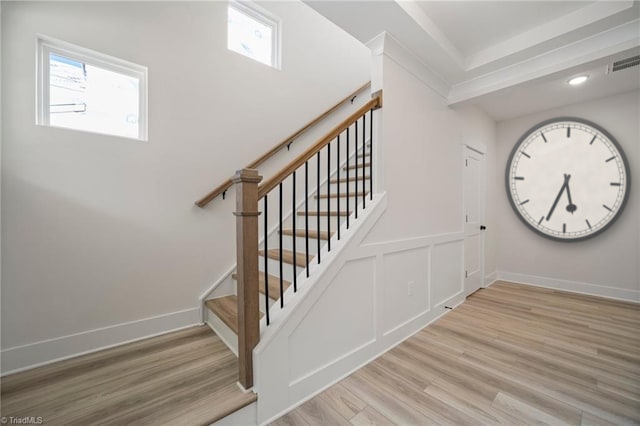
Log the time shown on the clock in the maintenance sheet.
5:34
